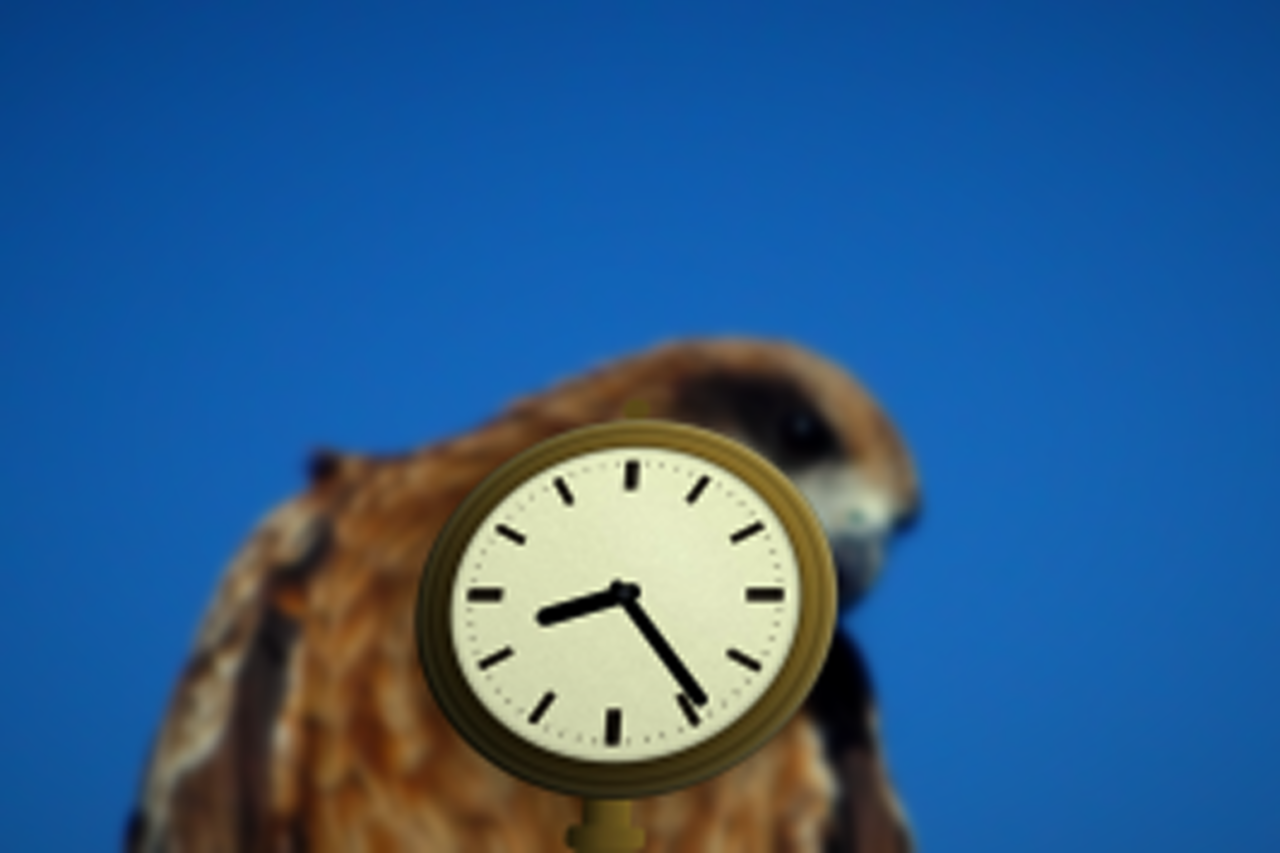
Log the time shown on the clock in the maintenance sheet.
8:24
